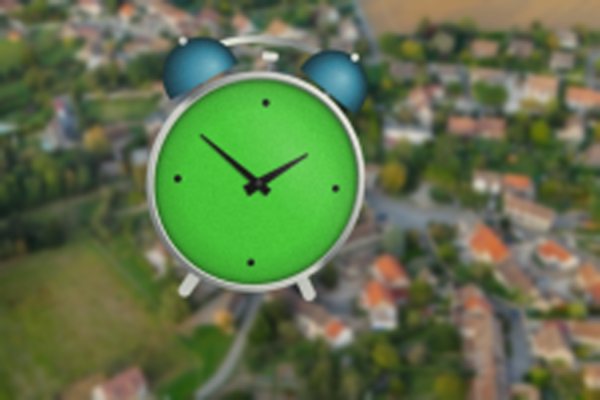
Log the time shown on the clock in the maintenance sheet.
1:51
